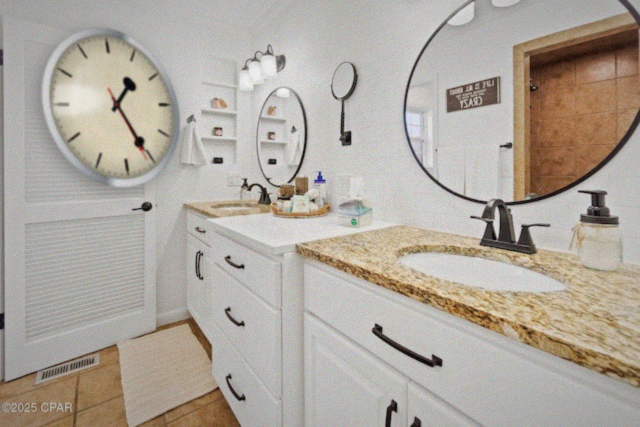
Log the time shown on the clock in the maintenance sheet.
1:25:26
